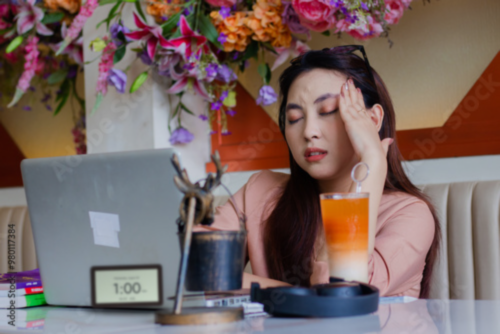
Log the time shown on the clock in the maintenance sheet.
1:00
